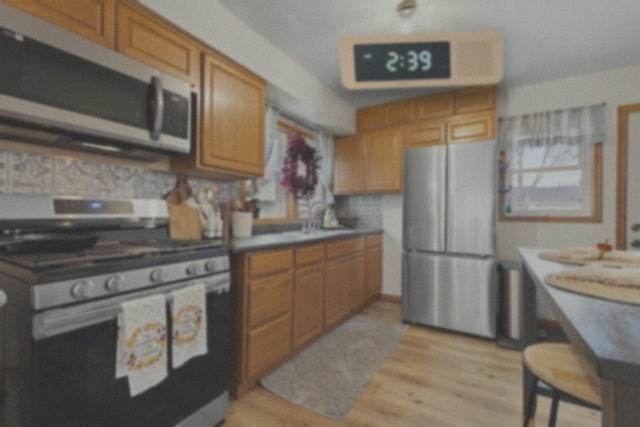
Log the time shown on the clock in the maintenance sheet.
2:39
